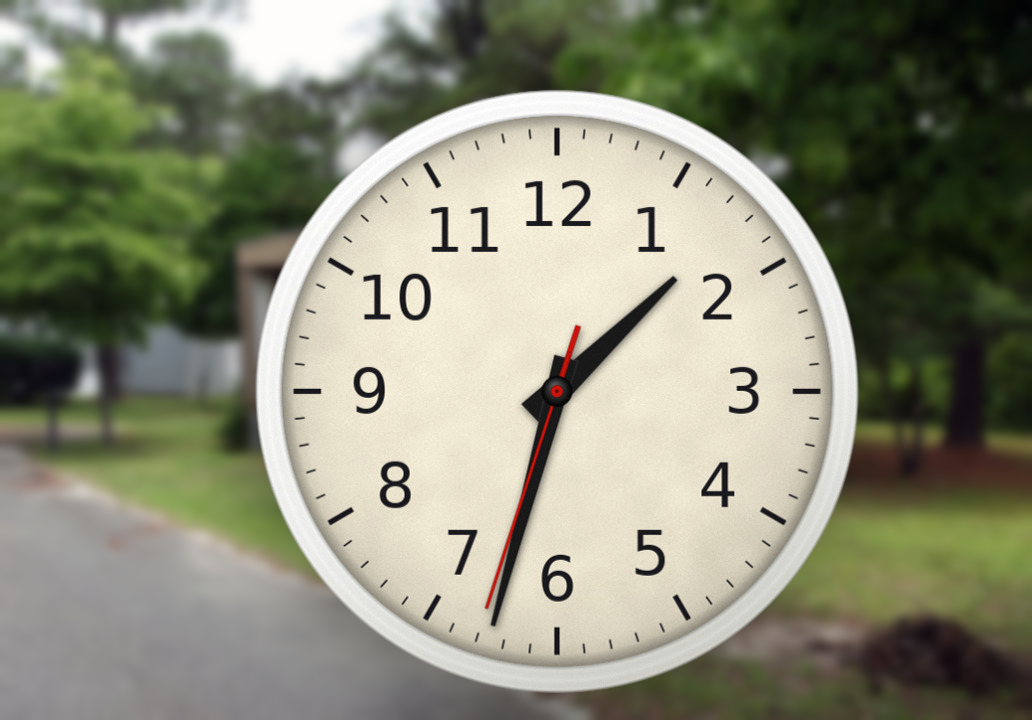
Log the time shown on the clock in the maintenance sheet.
1:32:33
